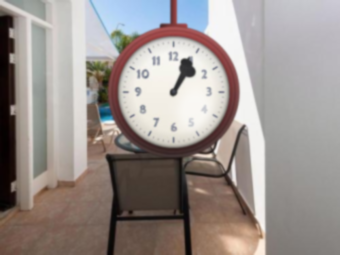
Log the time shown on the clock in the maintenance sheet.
1:04
